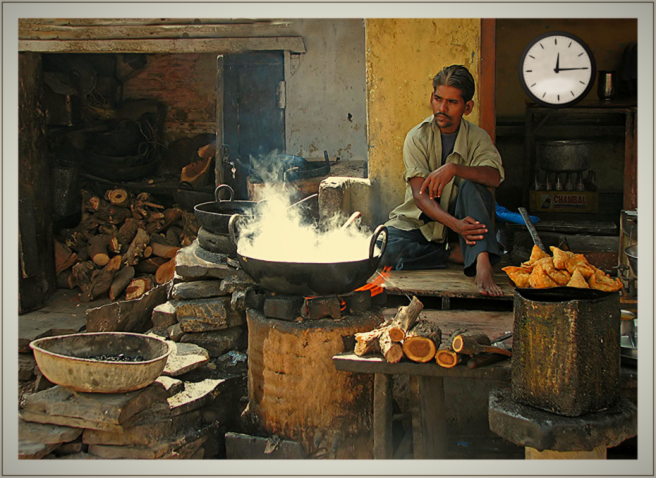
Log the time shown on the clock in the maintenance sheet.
12:15
